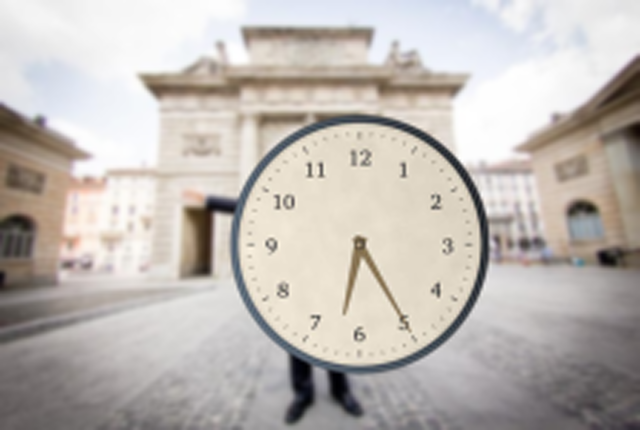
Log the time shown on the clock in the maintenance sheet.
6:25
